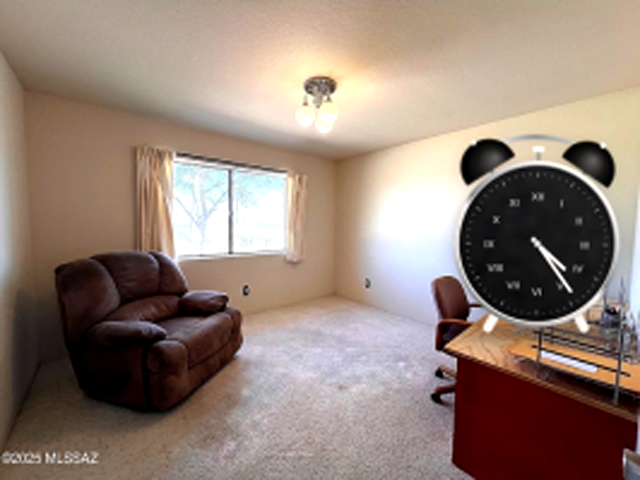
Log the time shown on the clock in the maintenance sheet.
4:24
